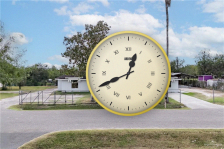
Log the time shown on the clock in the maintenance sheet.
12:41
